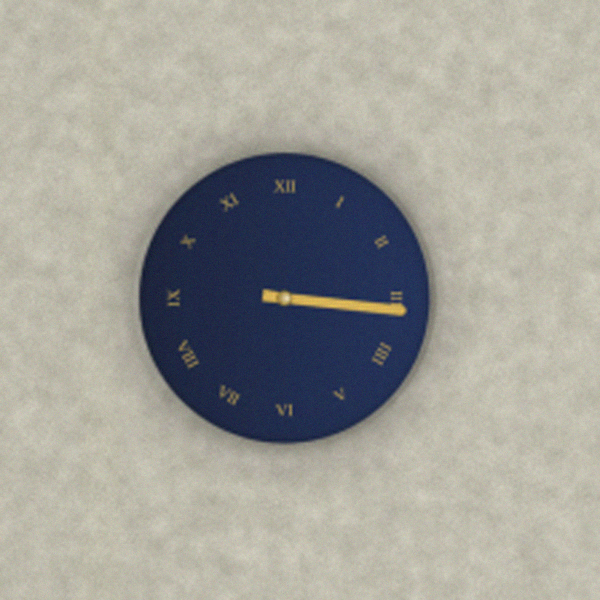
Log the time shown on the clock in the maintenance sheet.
3:16
